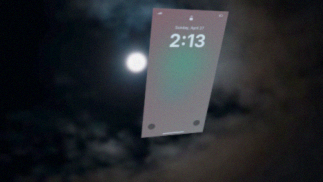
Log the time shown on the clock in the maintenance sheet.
2:13
